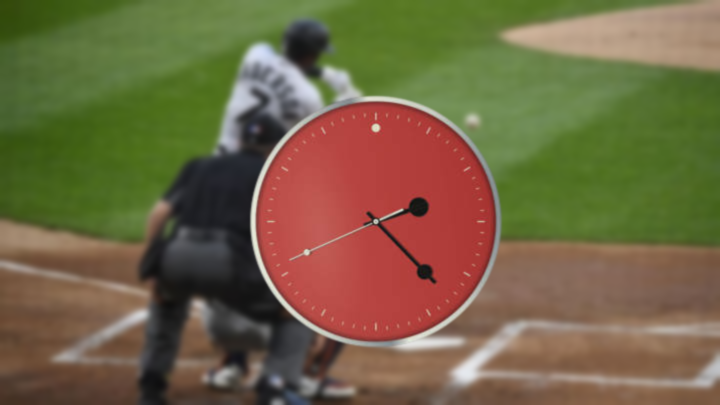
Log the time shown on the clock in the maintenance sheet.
2:22:41
